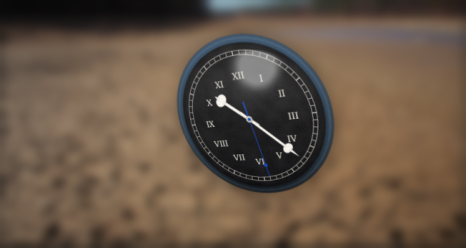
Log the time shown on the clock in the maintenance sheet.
10:22:29
